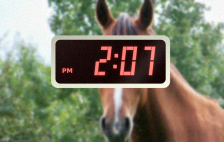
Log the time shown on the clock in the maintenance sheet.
2:07
